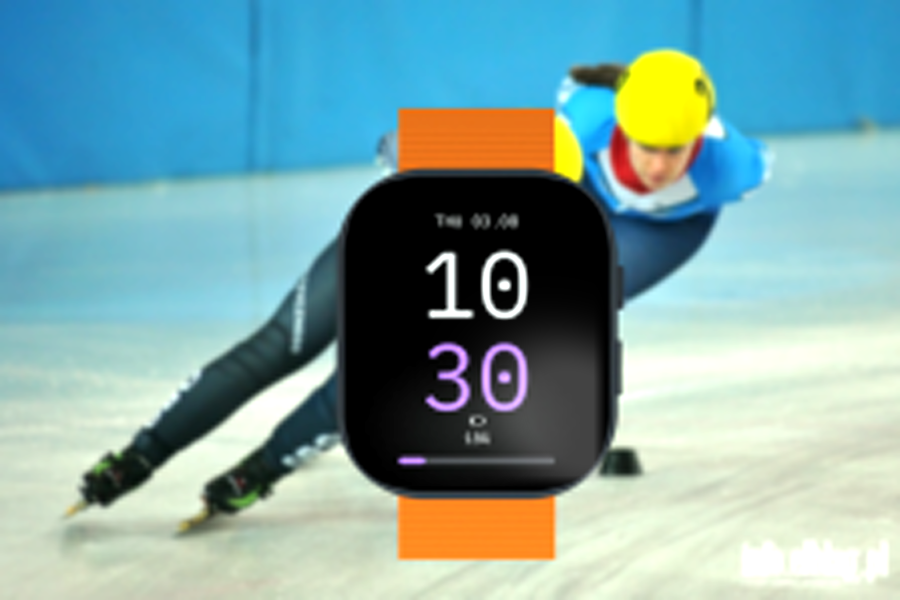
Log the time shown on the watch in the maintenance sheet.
10:30
